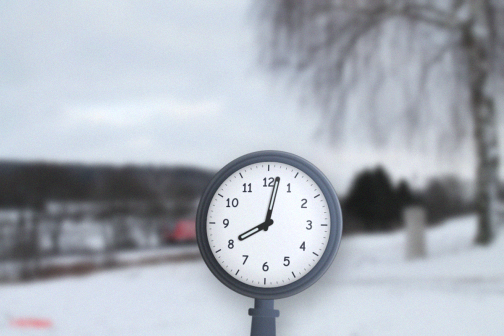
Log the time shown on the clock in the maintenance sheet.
8:02
